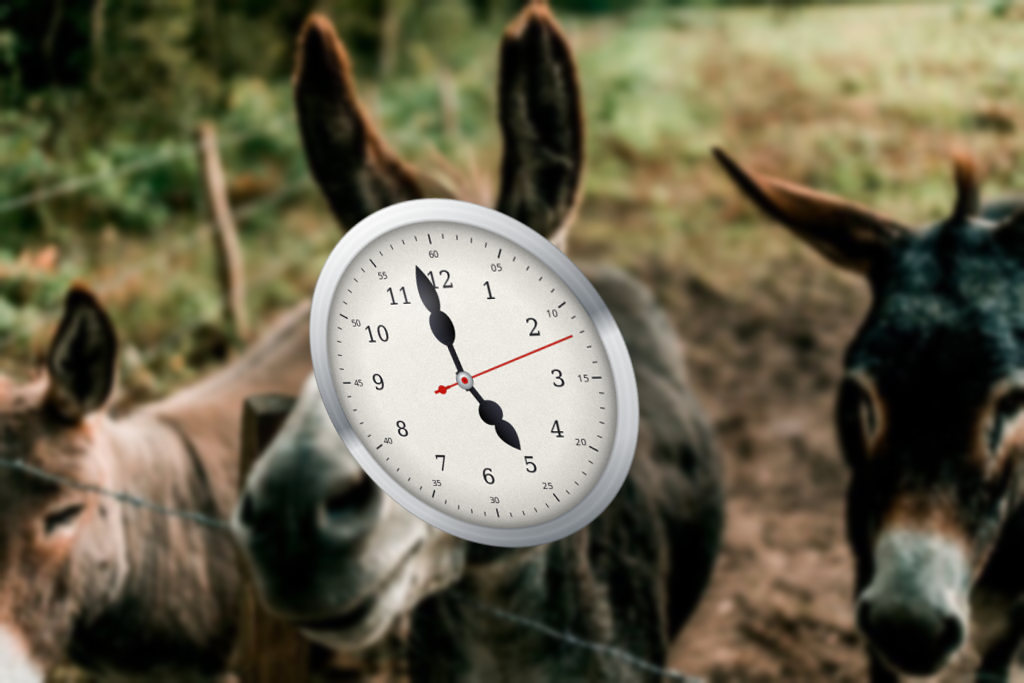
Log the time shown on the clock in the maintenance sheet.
4:58:12
